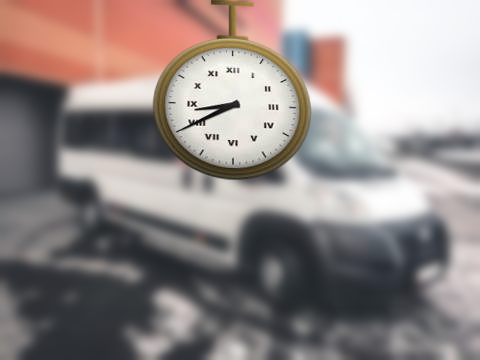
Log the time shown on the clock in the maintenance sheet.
8:40
